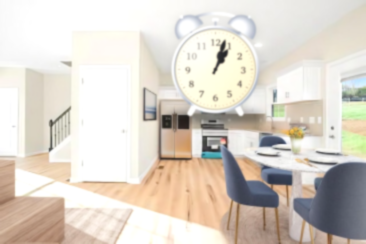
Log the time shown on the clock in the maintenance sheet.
1:03
